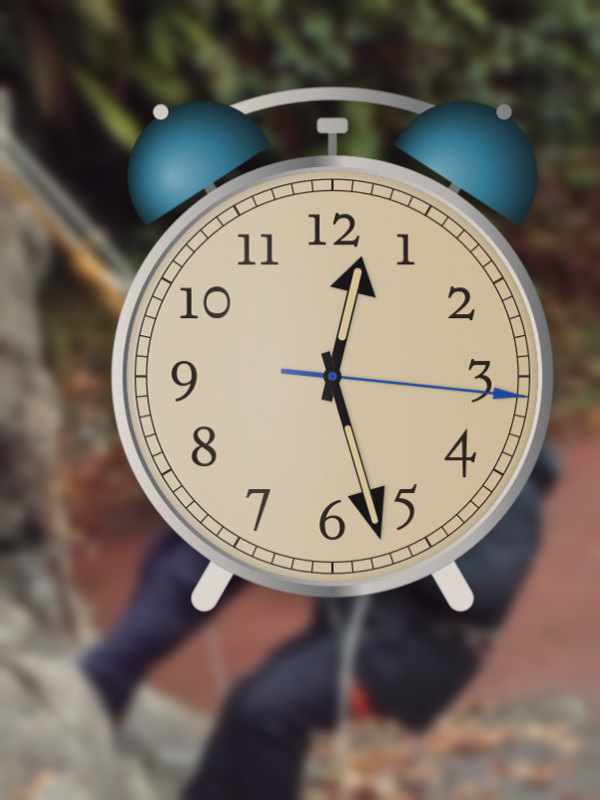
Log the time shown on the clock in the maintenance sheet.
12:27:16
